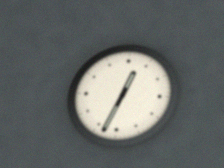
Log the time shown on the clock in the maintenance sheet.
12:33
